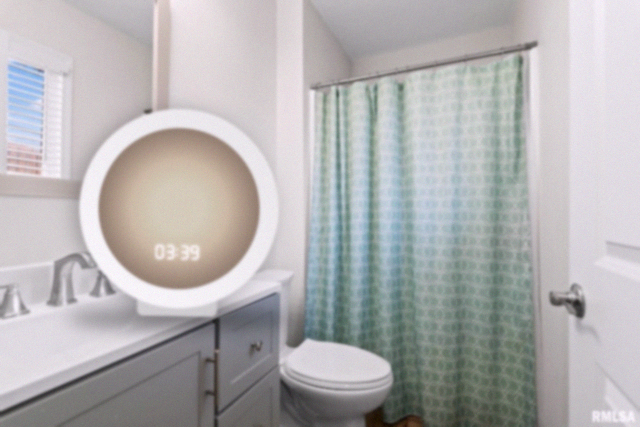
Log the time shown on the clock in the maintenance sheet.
3:39
